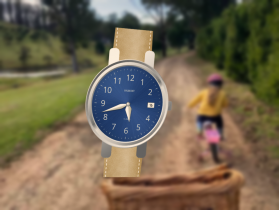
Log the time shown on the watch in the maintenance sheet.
5:42
